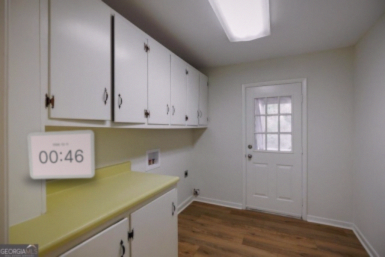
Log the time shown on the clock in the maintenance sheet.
0:46
